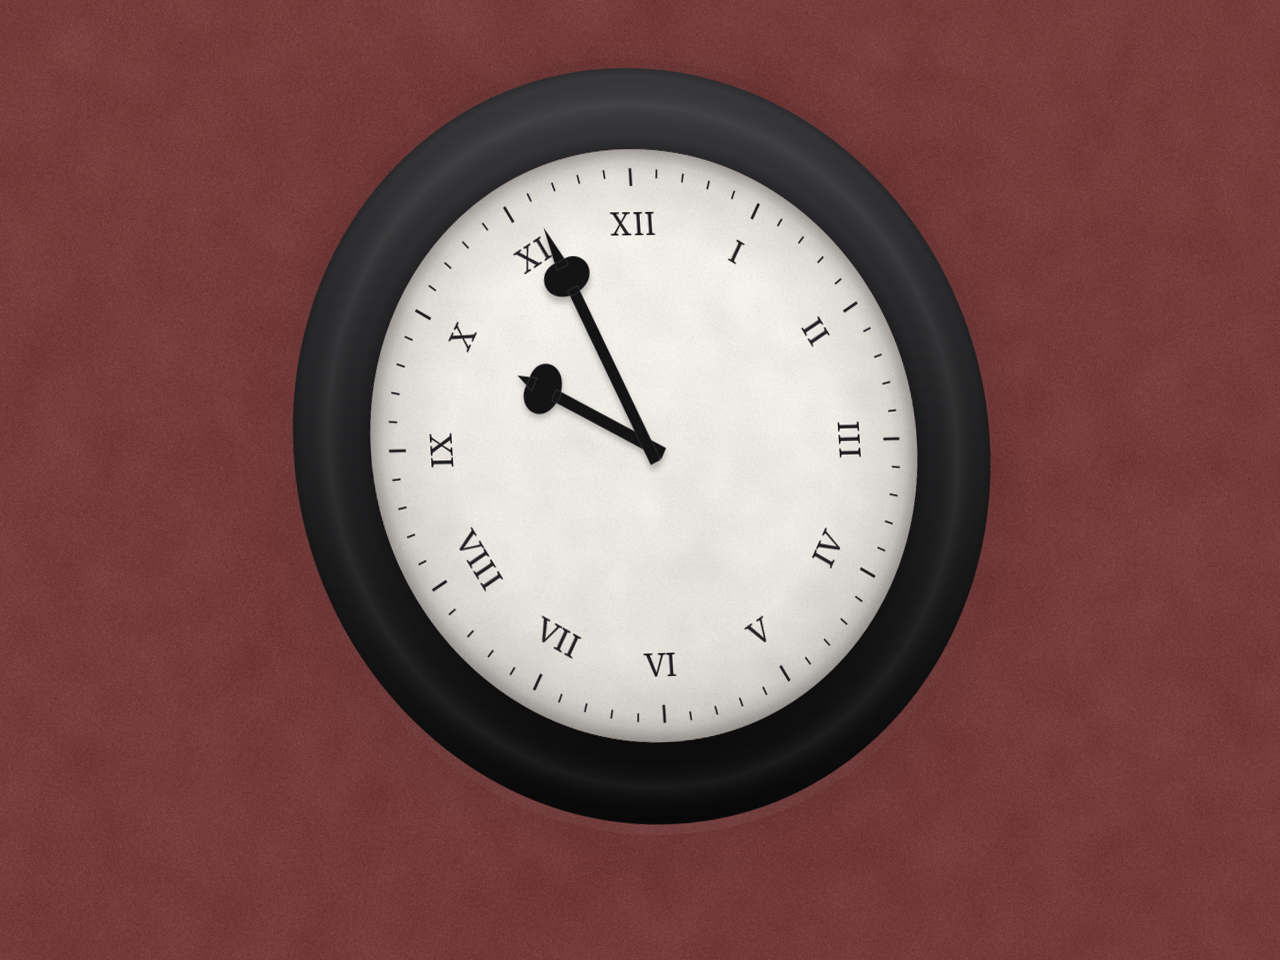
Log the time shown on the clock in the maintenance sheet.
9:56
